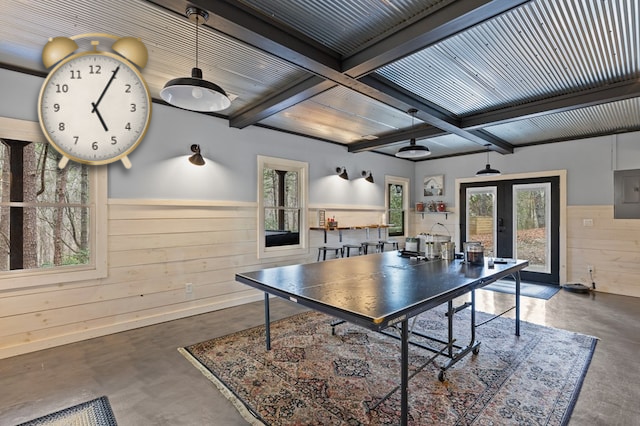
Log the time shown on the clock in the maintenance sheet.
5:05
